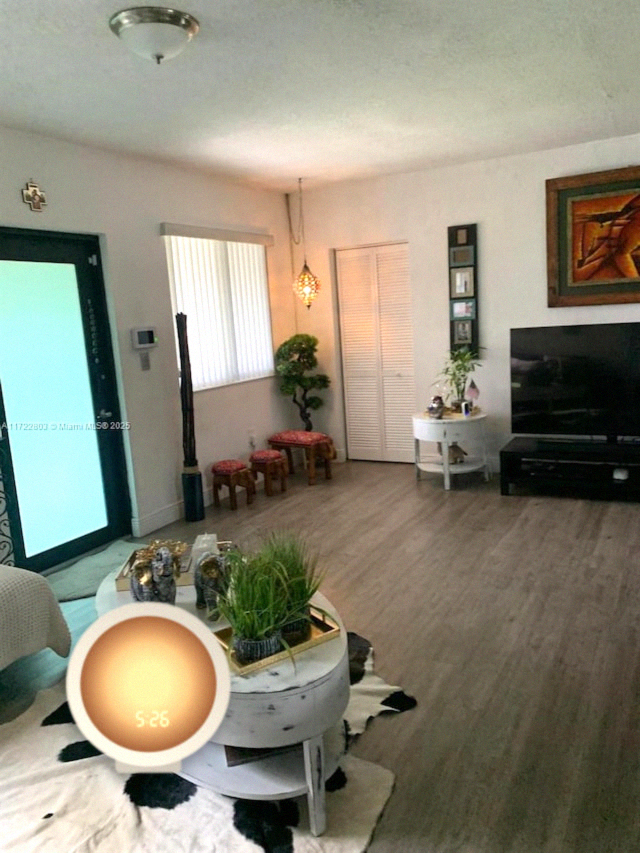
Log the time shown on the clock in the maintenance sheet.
5:26
